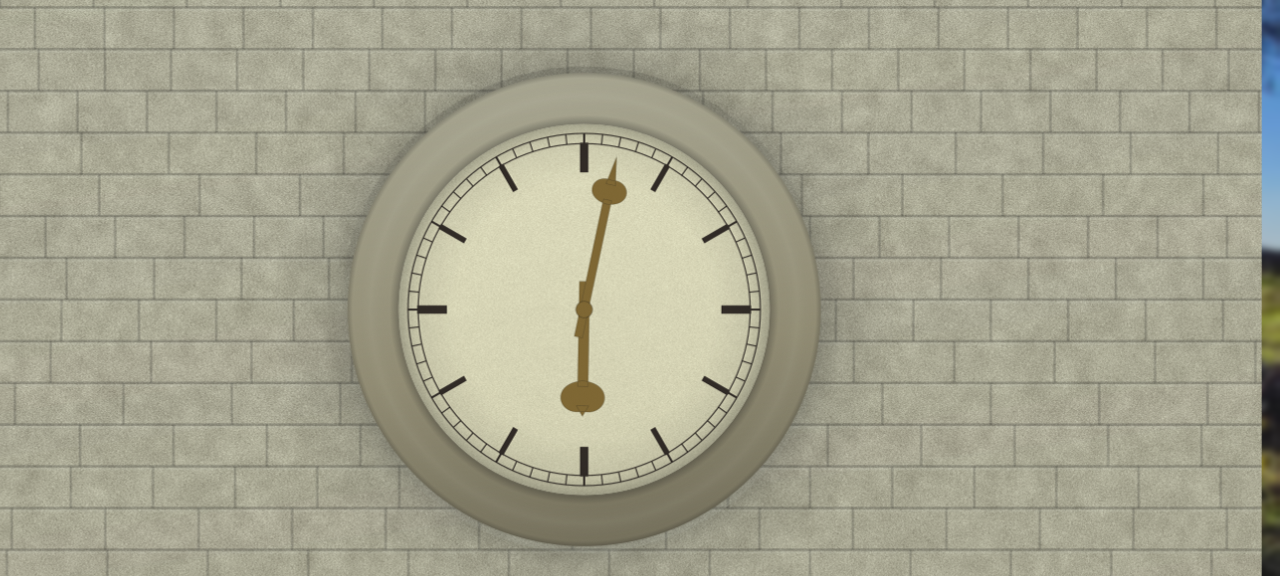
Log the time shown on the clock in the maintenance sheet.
6:02
